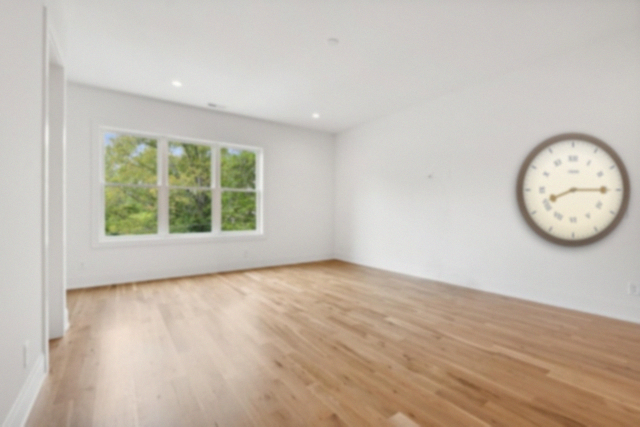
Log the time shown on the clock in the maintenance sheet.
8:15
